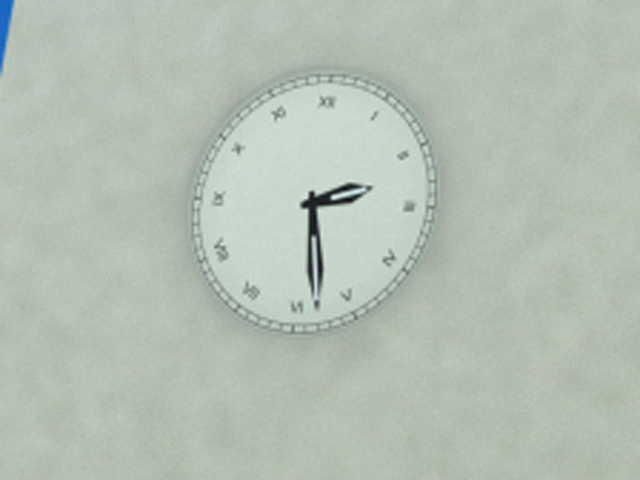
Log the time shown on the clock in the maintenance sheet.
2:28
